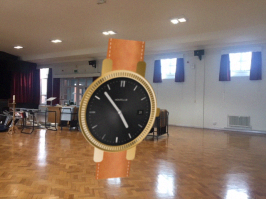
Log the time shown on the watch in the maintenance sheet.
4:53
